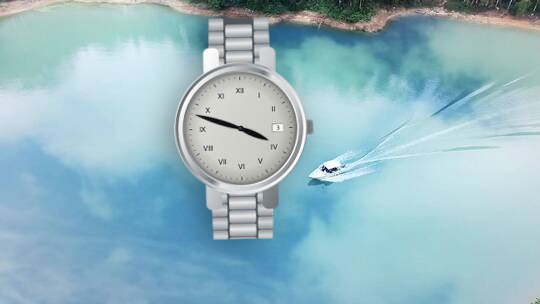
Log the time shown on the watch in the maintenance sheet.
3:48
